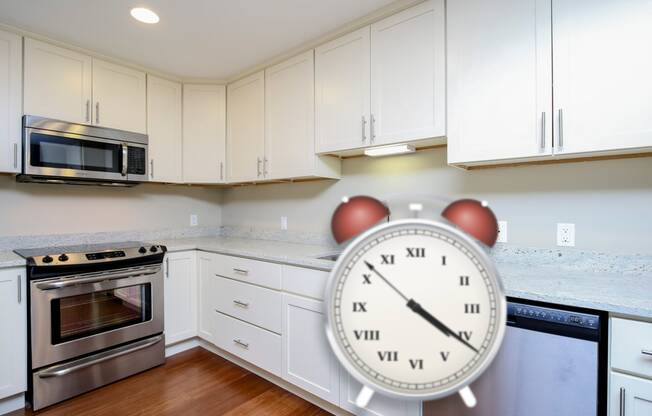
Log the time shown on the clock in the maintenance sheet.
4:20:52
